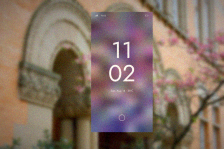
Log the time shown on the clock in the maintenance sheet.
11:02
